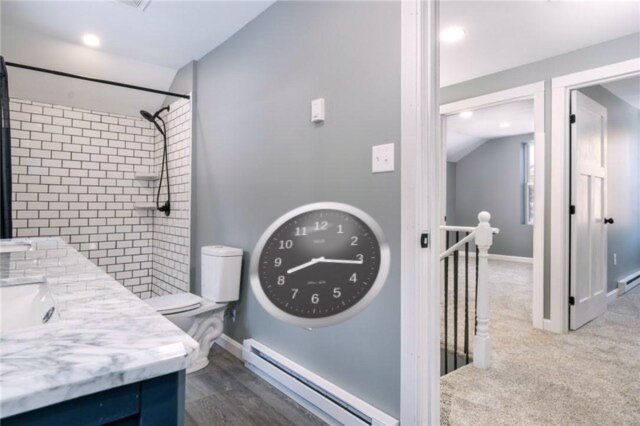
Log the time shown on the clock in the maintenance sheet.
8:16
